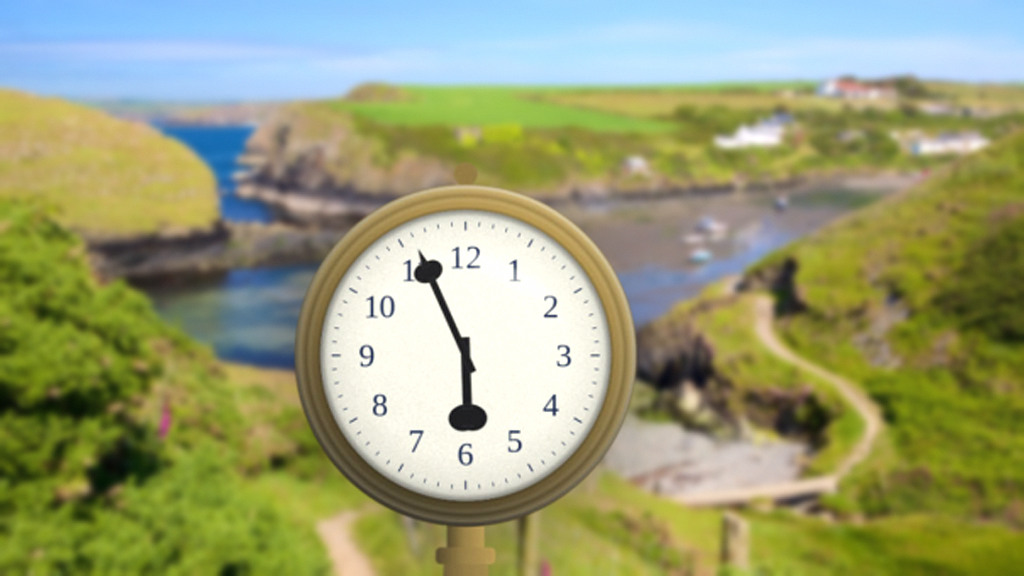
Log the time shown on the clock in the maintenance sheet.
5:56
